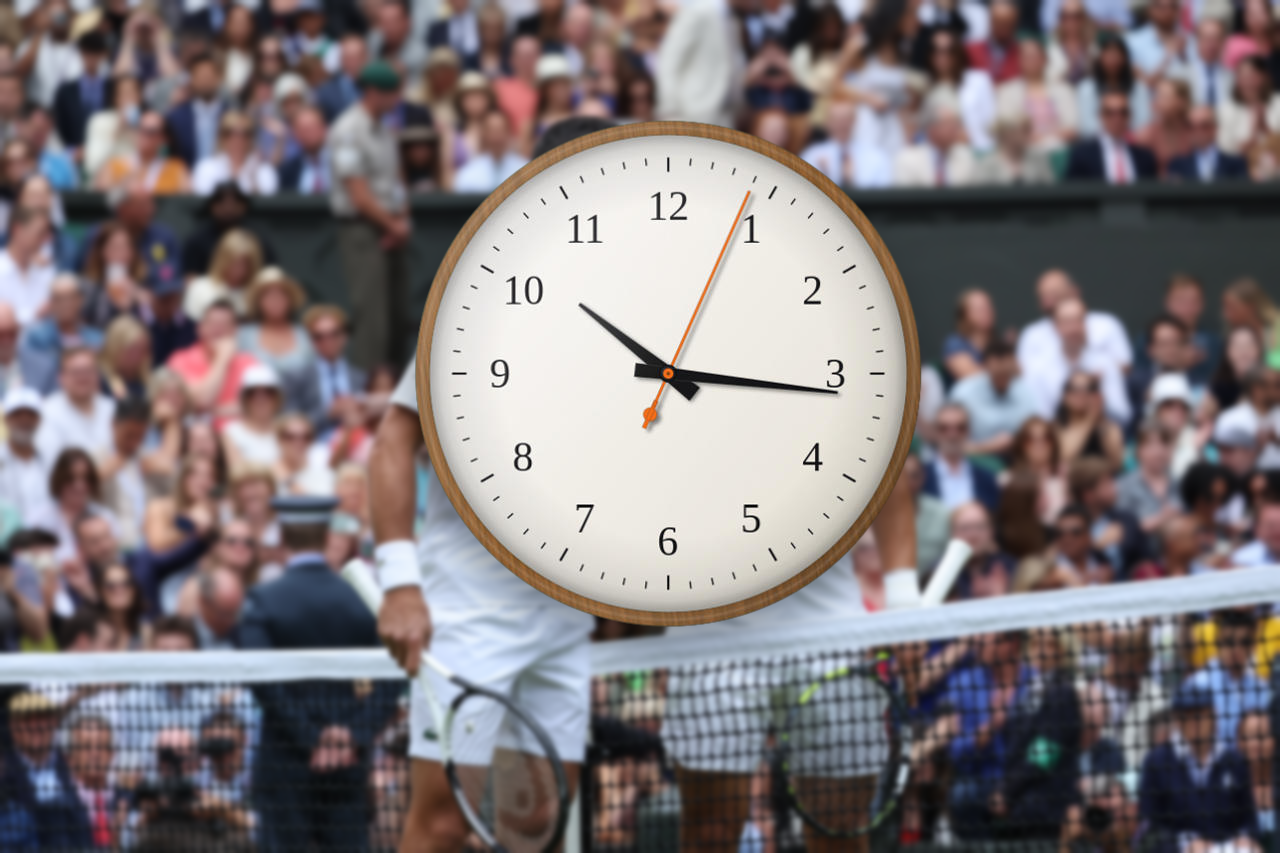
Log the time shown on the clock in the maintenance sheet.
10:16:04
